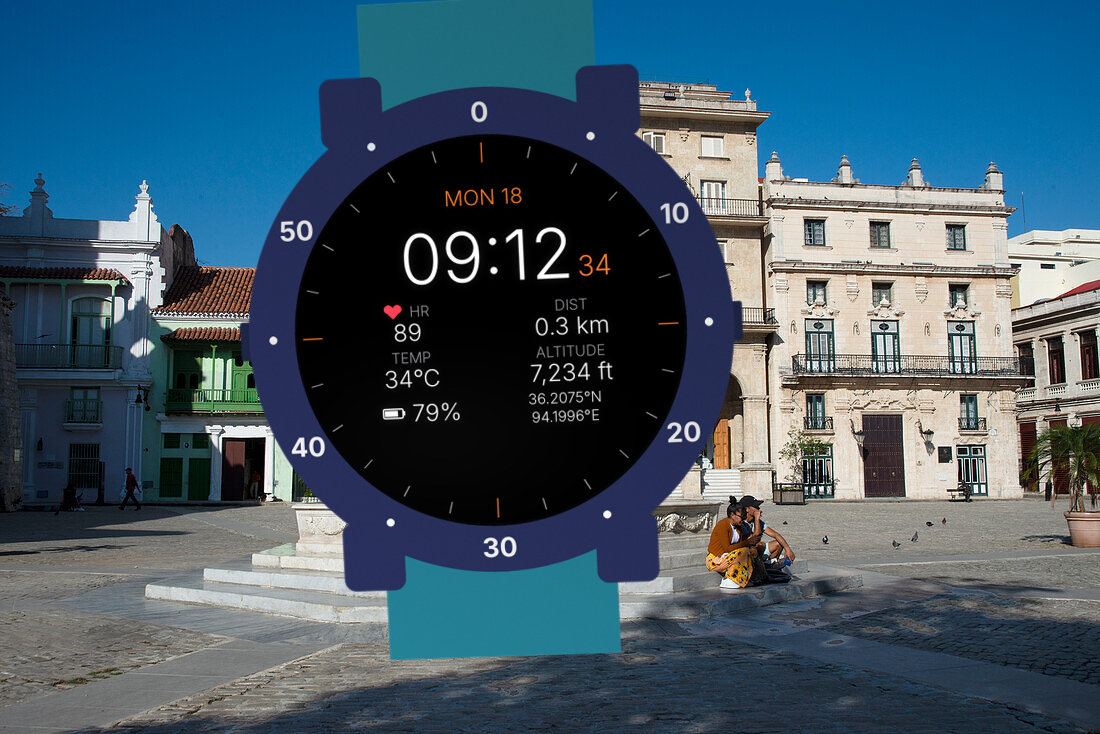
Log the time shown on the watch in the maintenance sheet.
9:12:34
